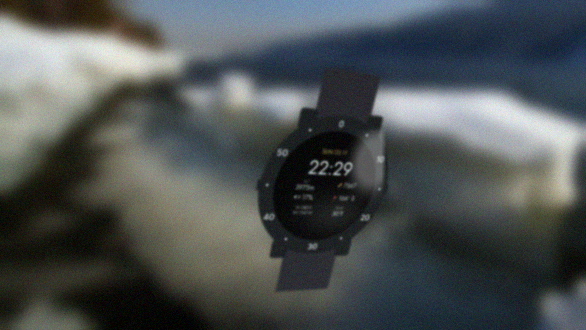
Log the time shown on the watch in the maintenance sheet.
22:29
